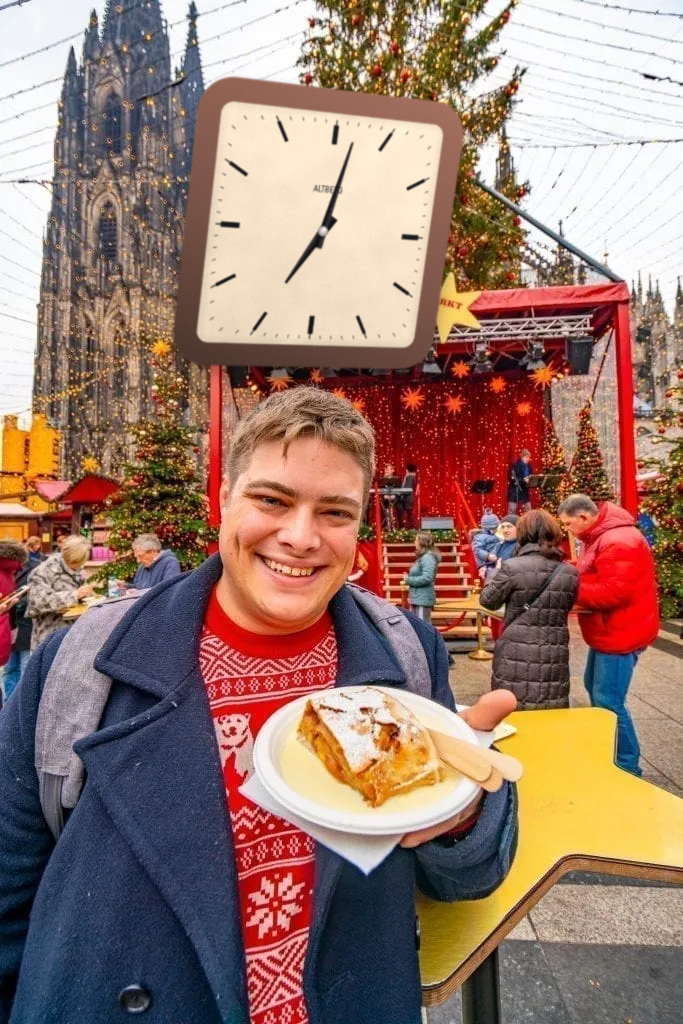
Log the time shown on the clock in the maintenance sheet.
7:02
